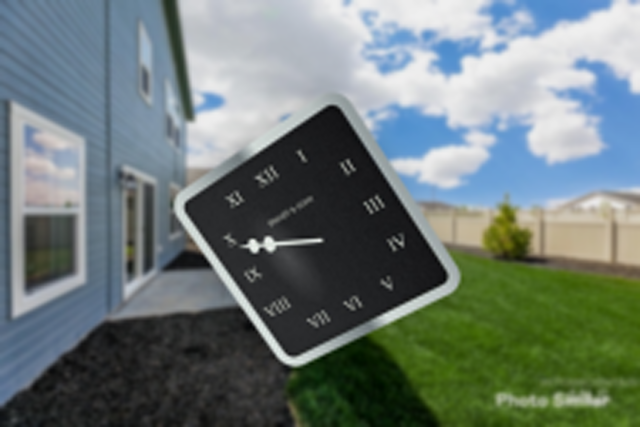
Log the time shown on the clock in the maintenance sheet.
9:49
